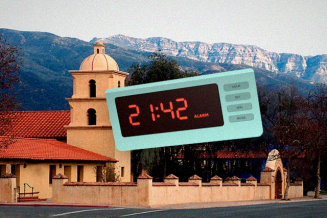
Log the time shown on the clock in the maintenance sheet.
21:42
